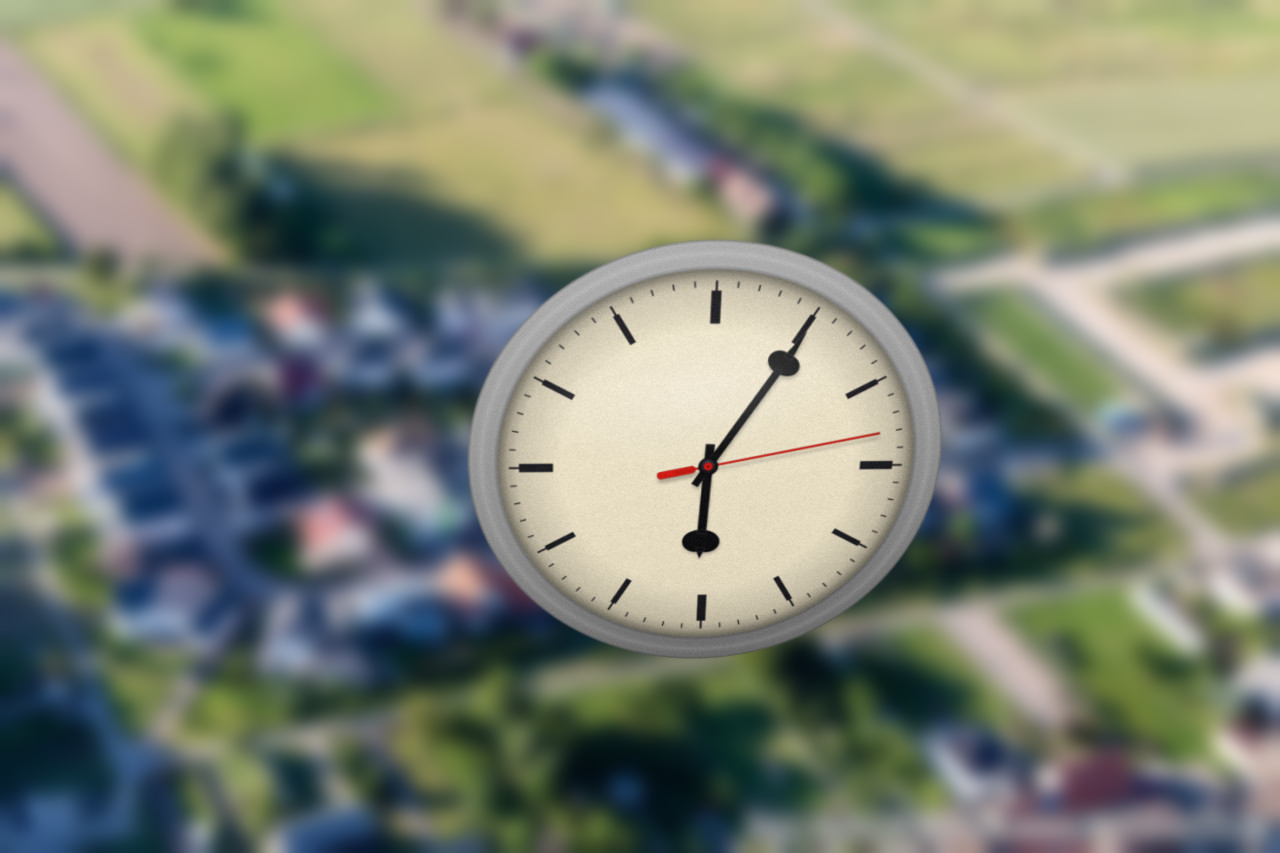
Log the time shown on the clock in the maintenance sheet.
6:05:13
